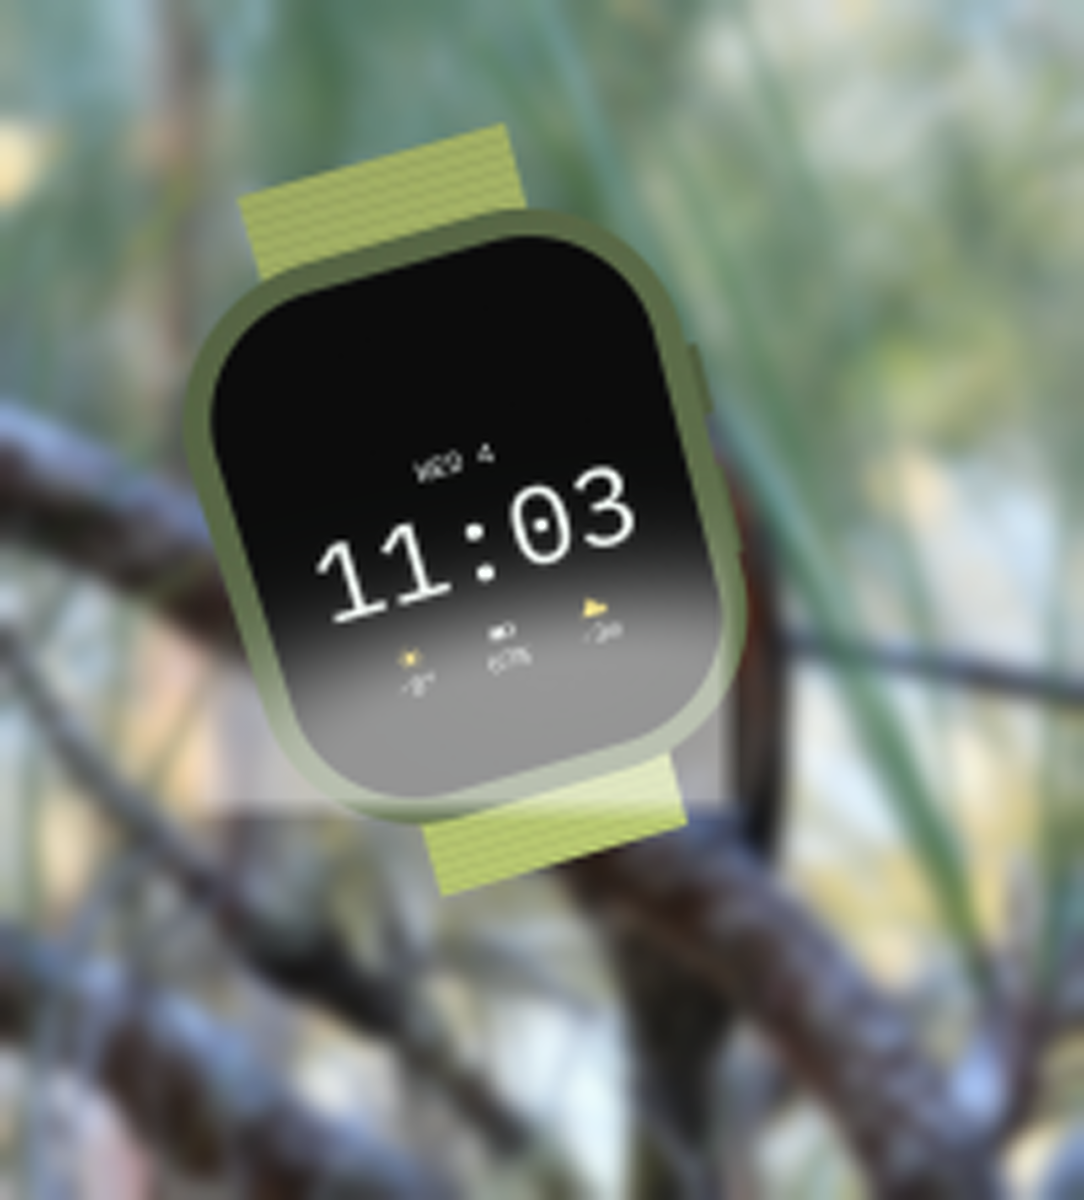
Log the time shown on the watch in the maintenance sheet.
11:03
